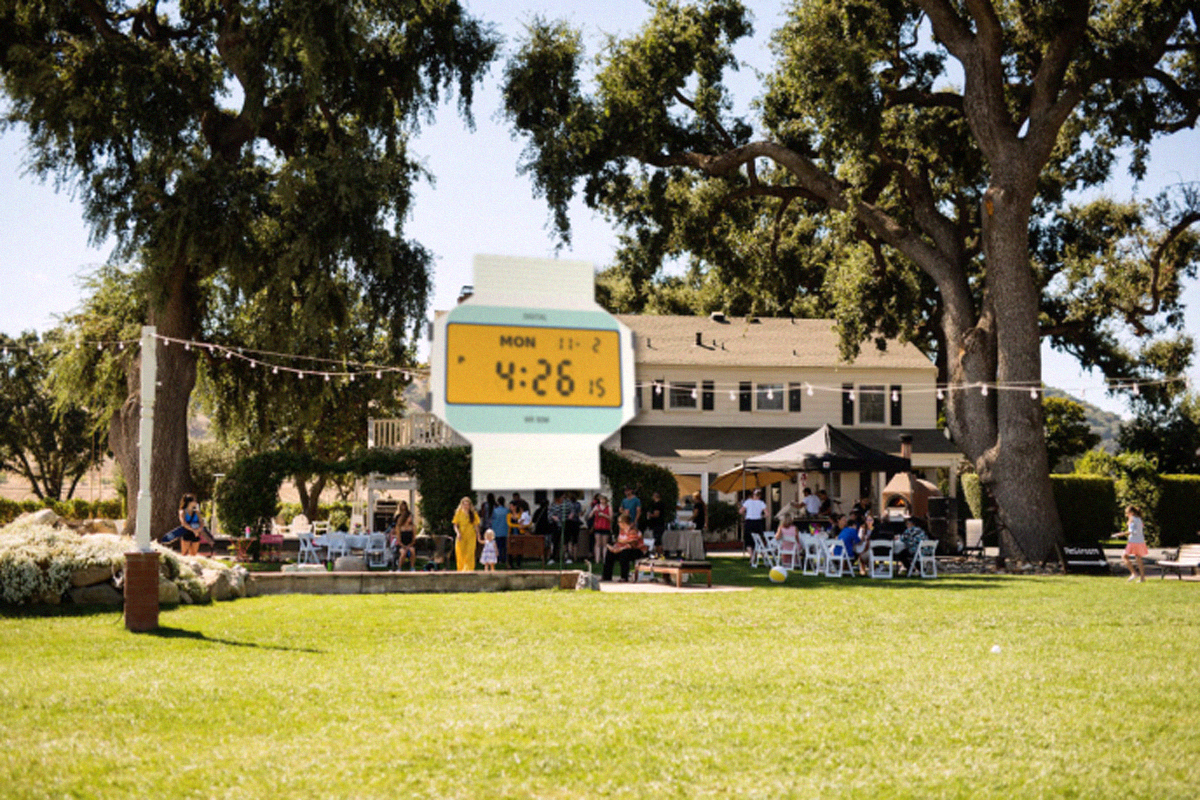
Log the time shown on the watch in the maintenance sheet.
4:26:15
